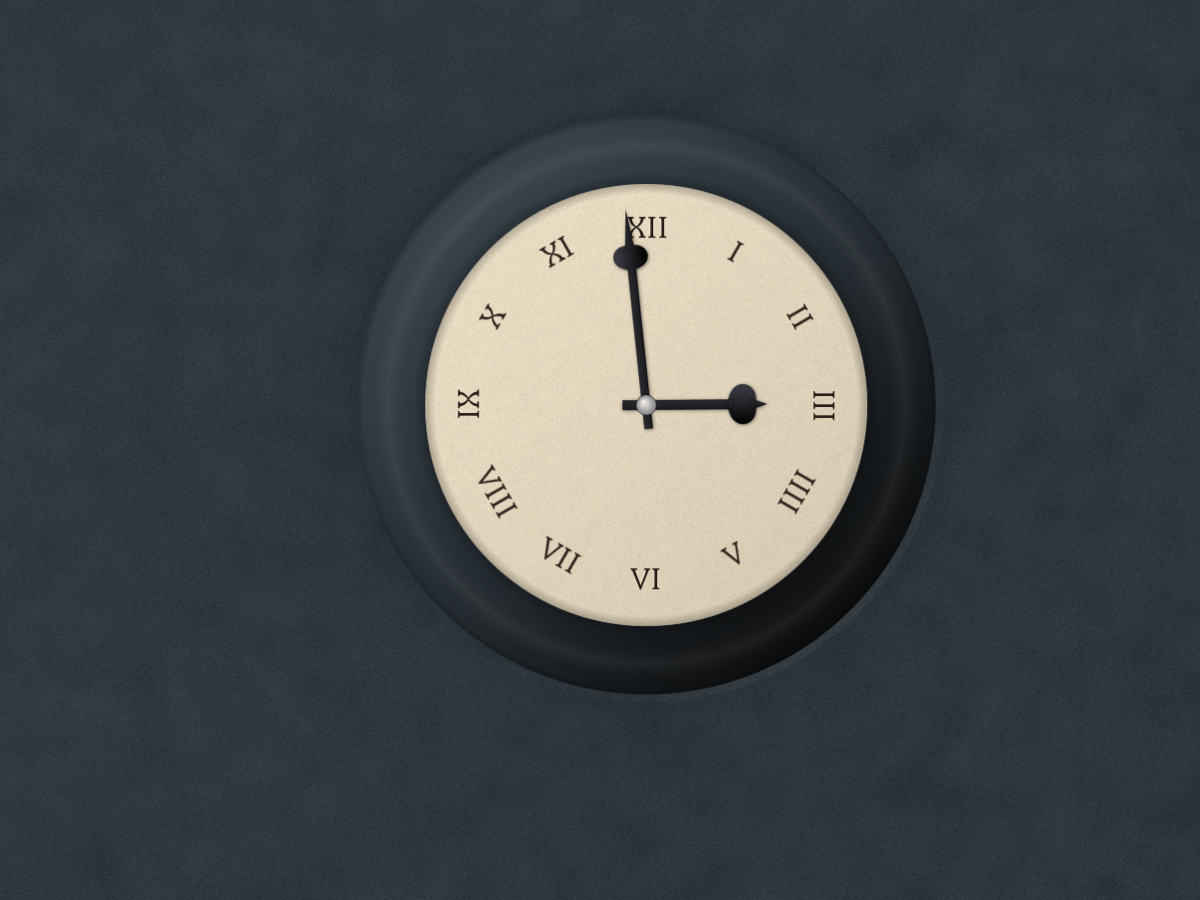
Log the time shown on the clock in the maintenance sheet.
2:59
